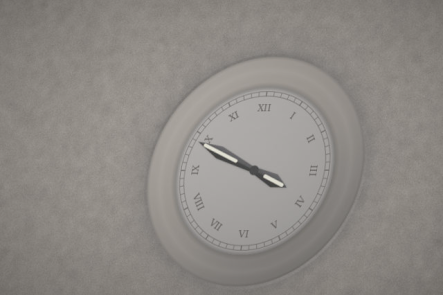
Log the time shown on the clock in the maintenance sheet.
3:49
